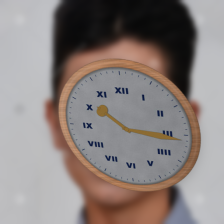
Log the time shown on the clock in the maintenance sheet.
10:16
